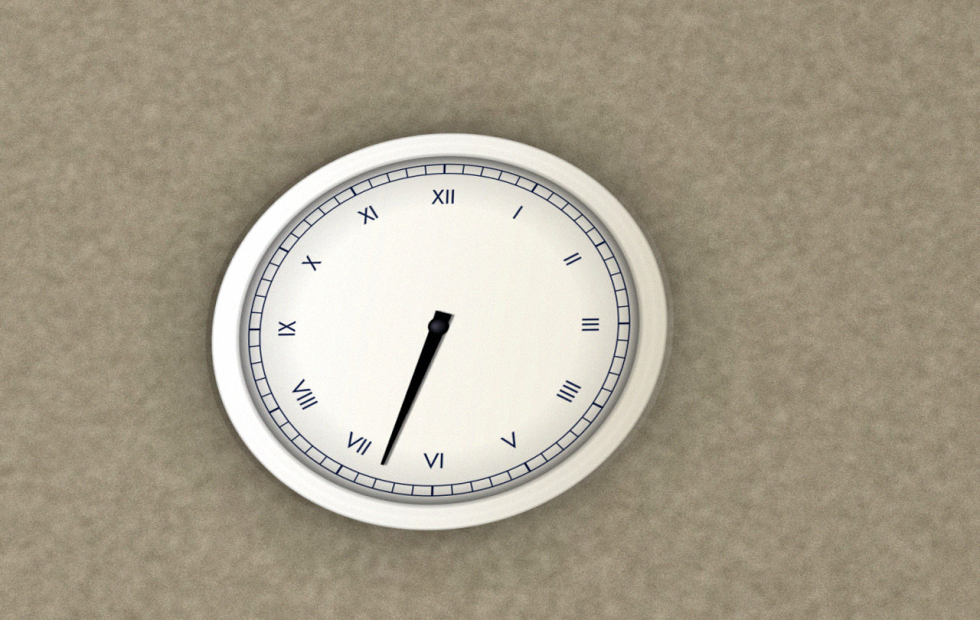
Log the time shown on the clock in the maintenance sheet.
6:33
